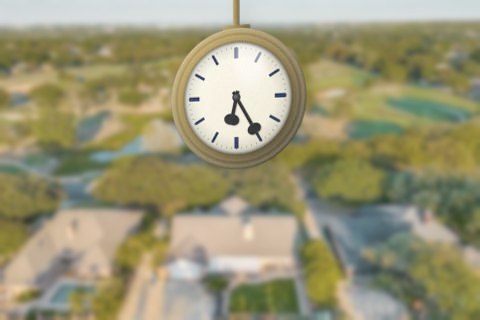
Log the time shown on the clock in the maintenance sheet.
6:25
